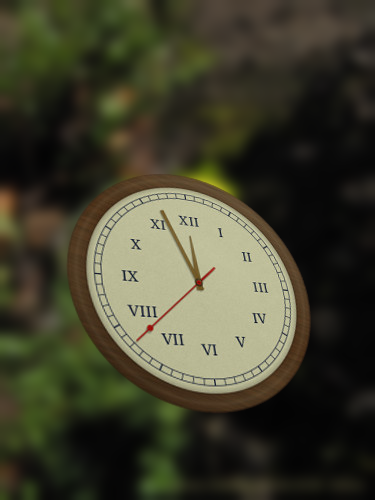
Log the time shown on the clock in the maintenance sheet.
11:56:38
